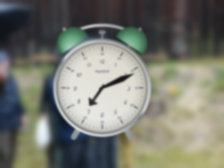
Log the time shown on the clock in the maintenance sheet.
7:11
